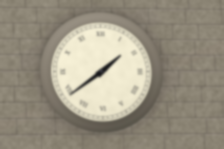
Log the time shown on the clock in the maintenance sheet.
1:39
